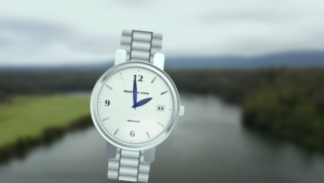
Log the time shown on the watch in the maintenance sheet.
1:59
